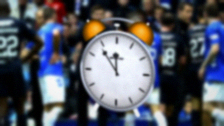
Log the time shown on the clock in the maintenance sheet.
11:54
